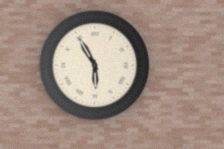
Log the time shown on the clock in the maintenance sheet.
5:55
